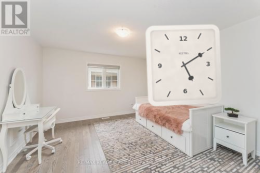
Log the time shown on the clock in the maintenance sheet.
5:10
